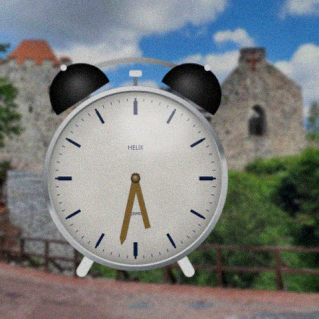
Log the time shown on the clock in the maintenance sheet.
5:32
